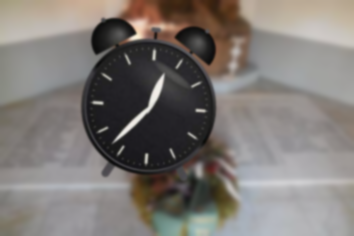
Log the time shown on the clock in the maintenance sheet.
12:37
